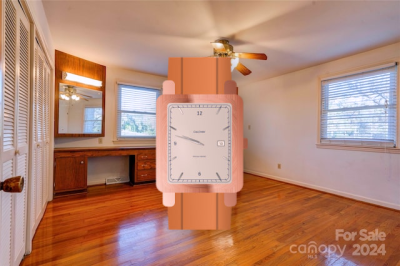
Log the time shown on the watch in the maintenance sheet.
9:48
